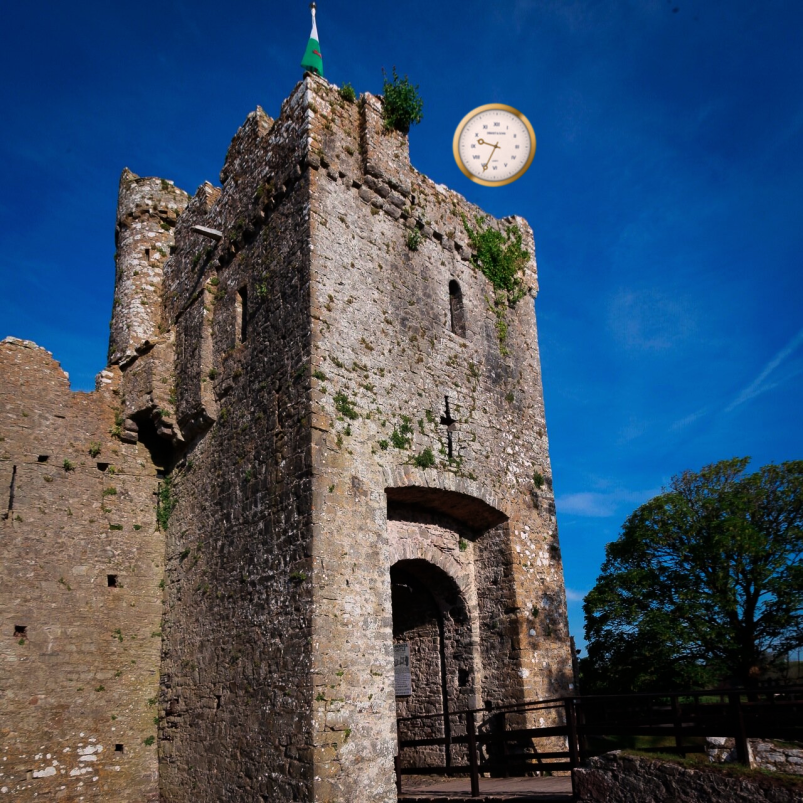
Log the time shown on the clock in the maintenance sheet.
9:34
